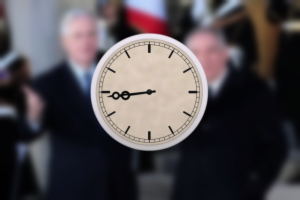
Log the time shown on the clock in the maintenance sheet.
8:44
